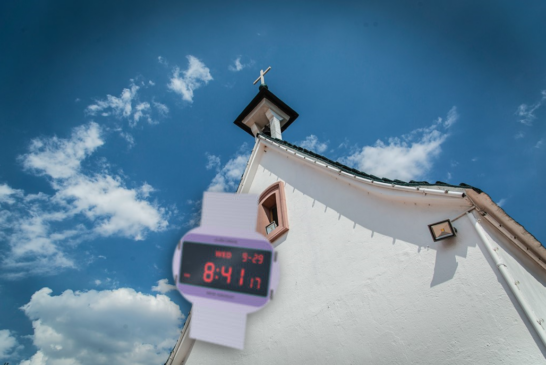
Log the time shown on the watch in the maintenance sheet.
8:41:17
